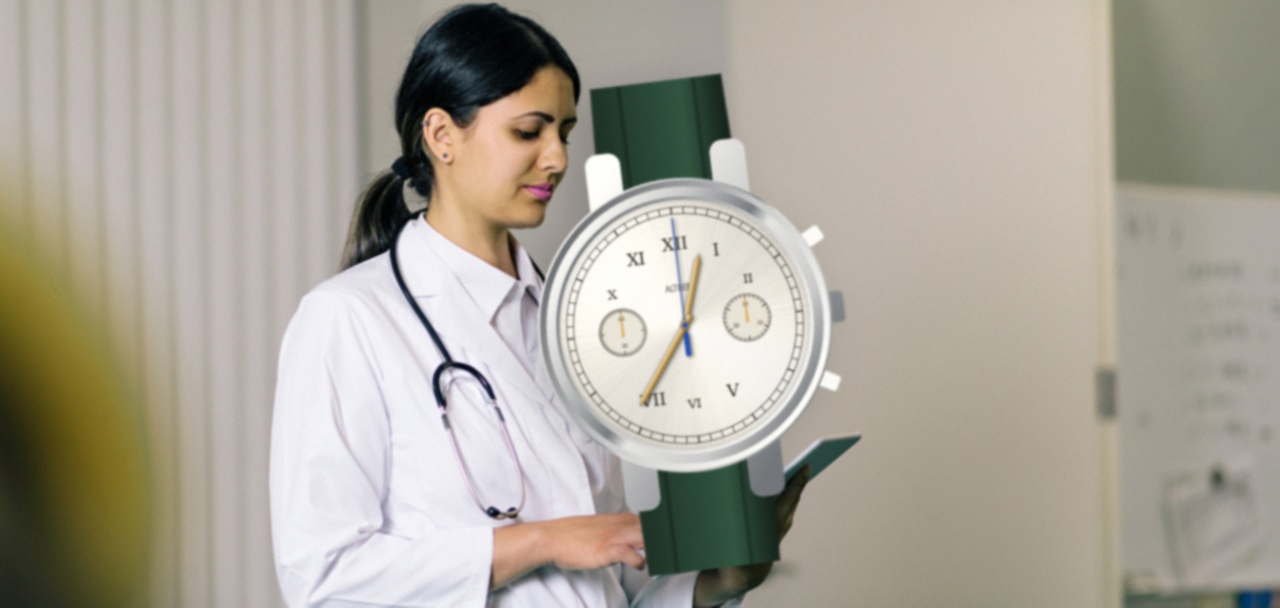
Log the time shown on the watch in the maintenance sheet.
12:36
